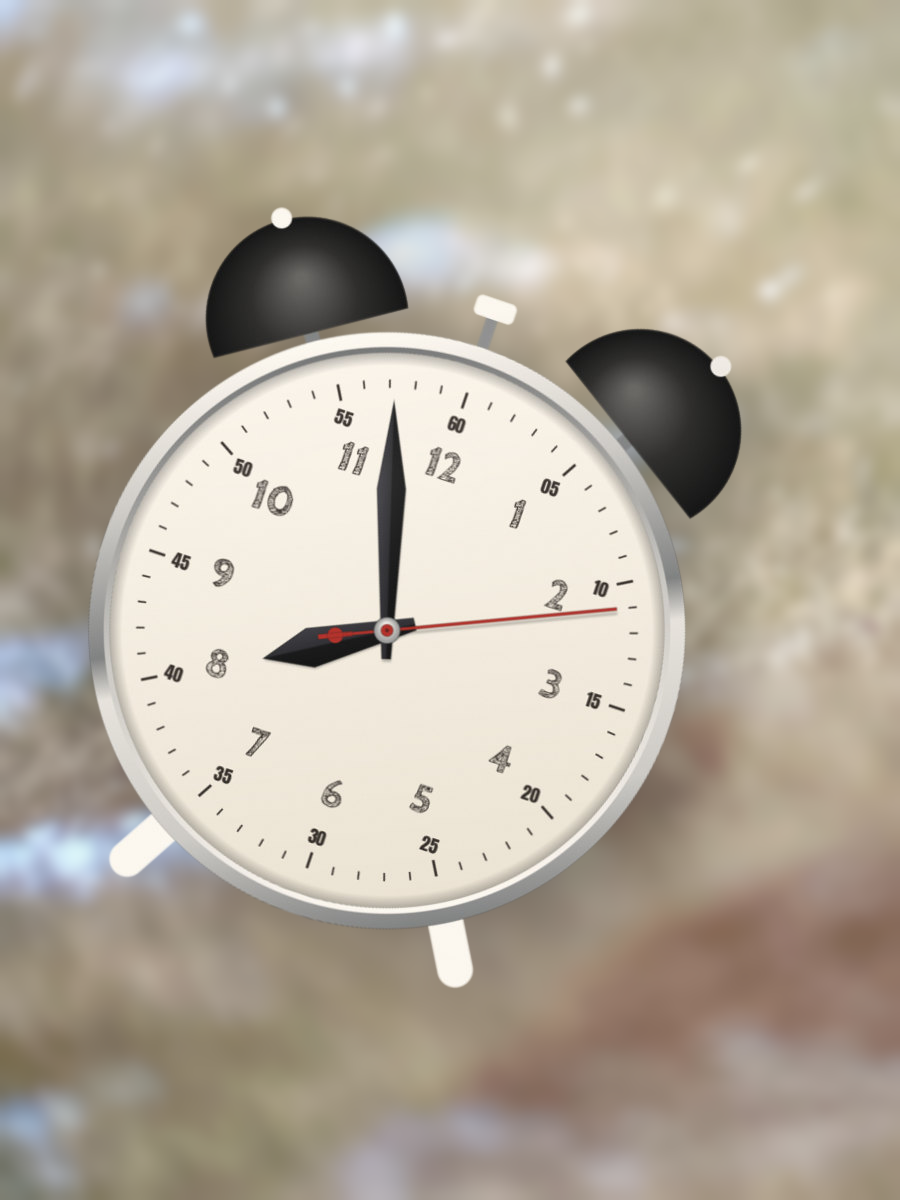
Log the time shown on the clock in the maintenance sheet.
7:57:11
